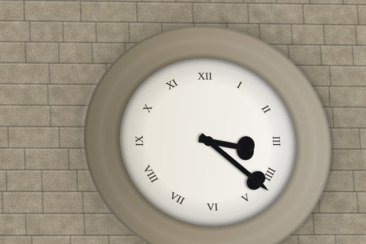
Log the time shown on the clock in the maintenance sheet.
3:22
